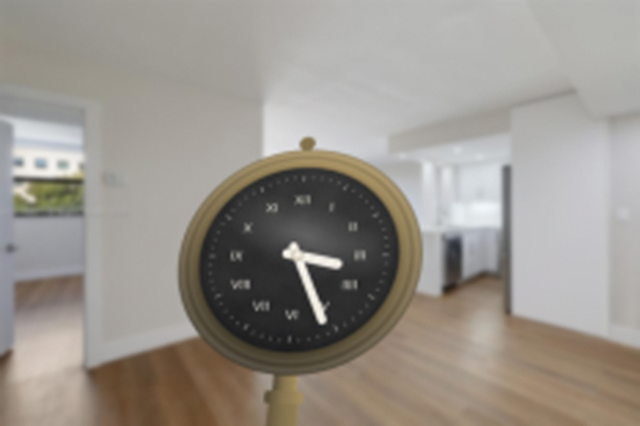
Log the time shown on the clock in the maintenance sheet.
3:26
